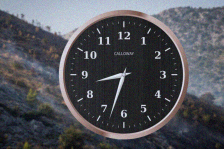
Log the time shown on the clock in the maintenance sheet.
8:33
